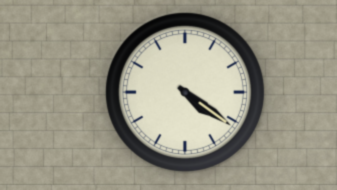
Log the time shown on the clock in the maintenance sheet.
4:21
